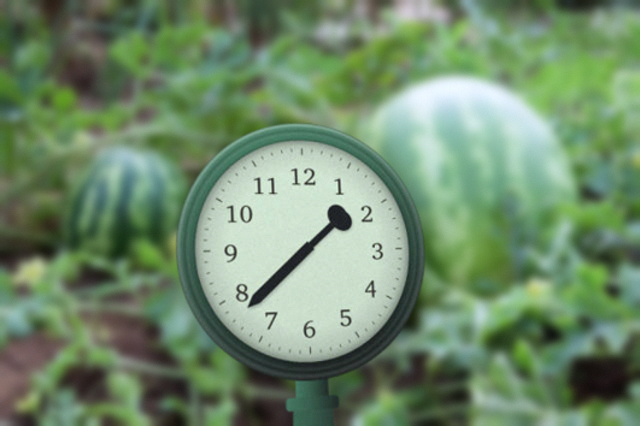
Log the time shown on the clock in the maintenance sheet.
1:38
